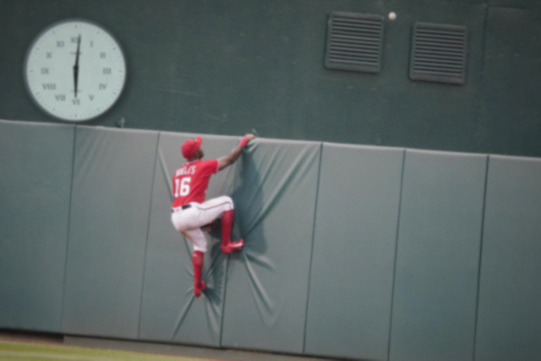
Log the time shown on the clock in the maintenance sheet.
6:01
